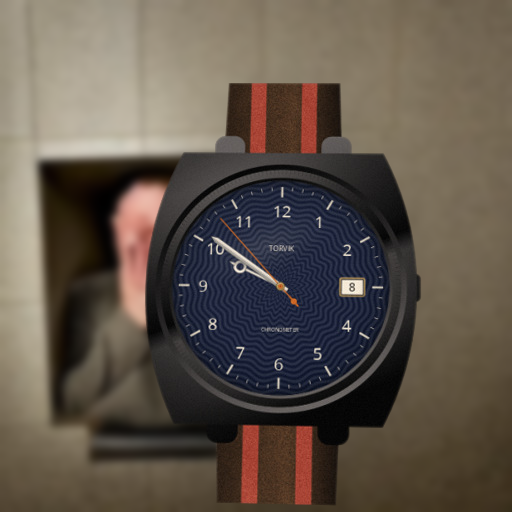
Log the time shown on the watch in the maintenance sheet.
9:50:53
